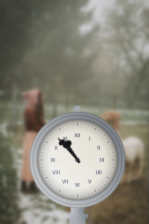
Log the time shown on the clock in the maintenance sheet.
10:53
